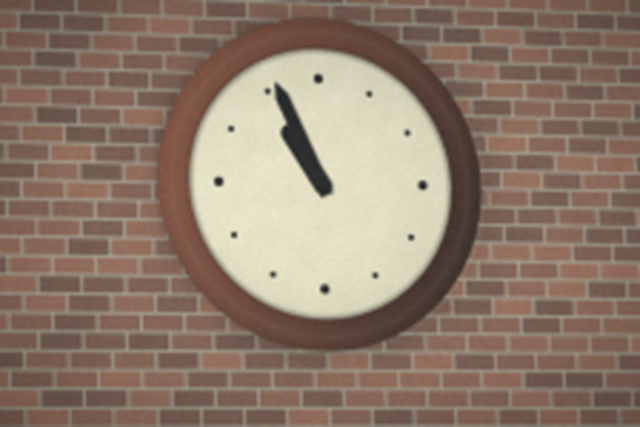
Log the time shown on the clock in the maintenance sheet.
10:56
